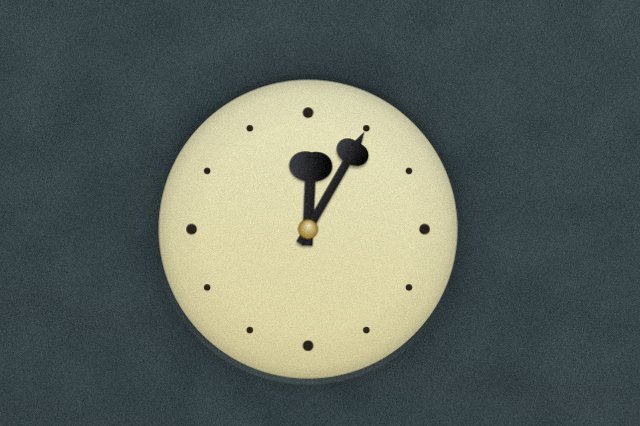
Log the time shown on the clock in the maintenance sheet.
12:05
